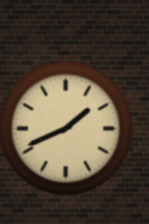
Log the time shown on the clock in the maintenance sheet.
1:41
